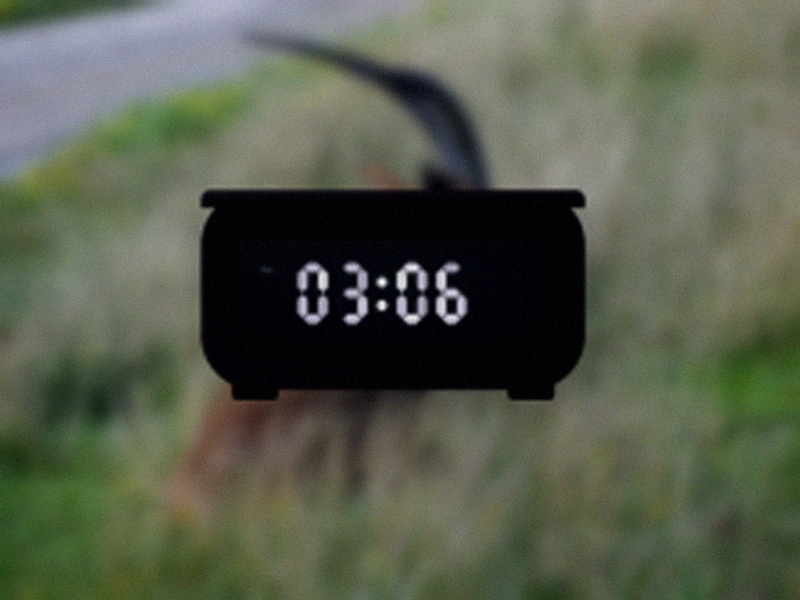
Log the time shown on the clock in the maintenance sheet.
3:06
